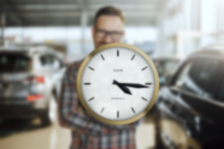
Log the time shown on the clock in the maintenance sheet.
4:16
